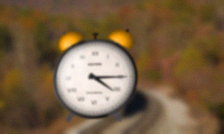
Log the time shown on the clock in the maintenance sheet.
4:15
